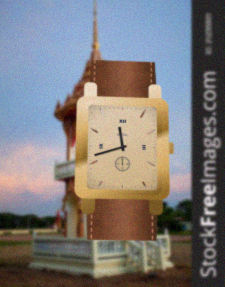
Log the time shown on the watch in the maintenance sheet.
11:42
